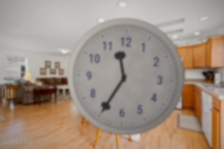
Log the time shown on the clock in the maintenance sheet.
11:35
